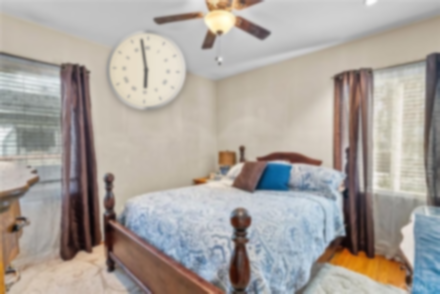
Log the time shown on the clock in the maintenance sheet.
5:58
